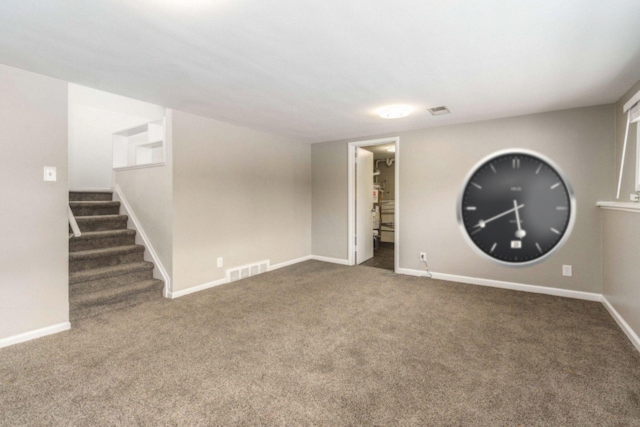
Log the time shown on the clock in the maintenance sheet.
5:41
